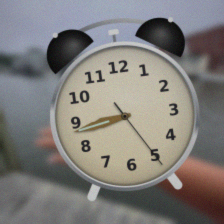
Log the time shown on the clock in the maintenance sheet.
8:43:25
